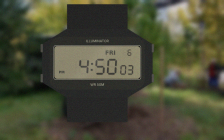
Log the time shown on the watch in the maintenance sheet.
4:50:03
